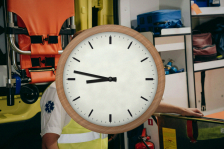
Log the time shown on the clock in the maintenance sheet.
8:47
